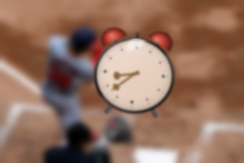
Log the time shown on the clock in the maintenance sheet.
8:38
